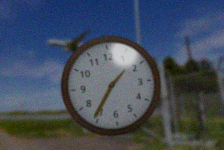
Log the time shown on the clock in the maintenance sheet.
1:36
